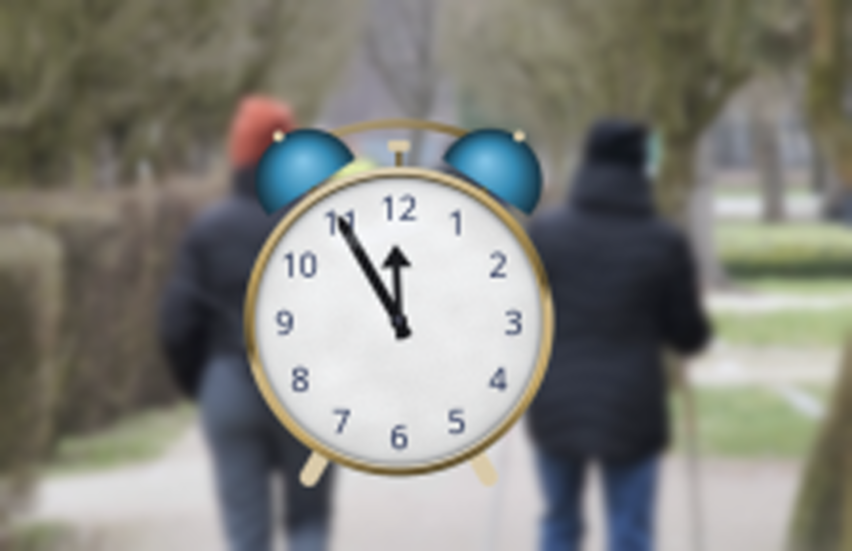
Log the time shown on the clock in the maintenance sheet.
11:55
